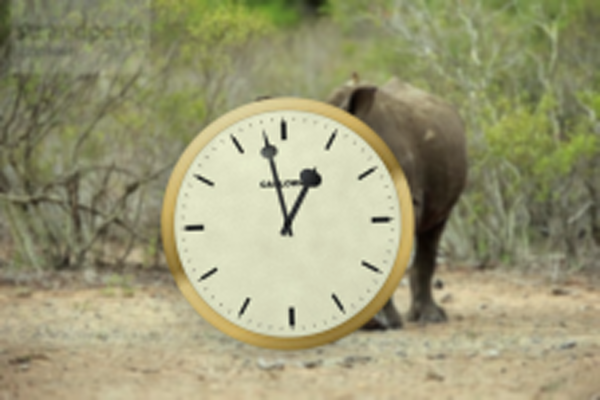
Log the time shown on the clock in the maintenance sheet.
12:58
